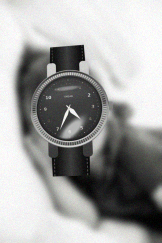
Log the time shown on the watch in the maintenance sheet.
4:34
